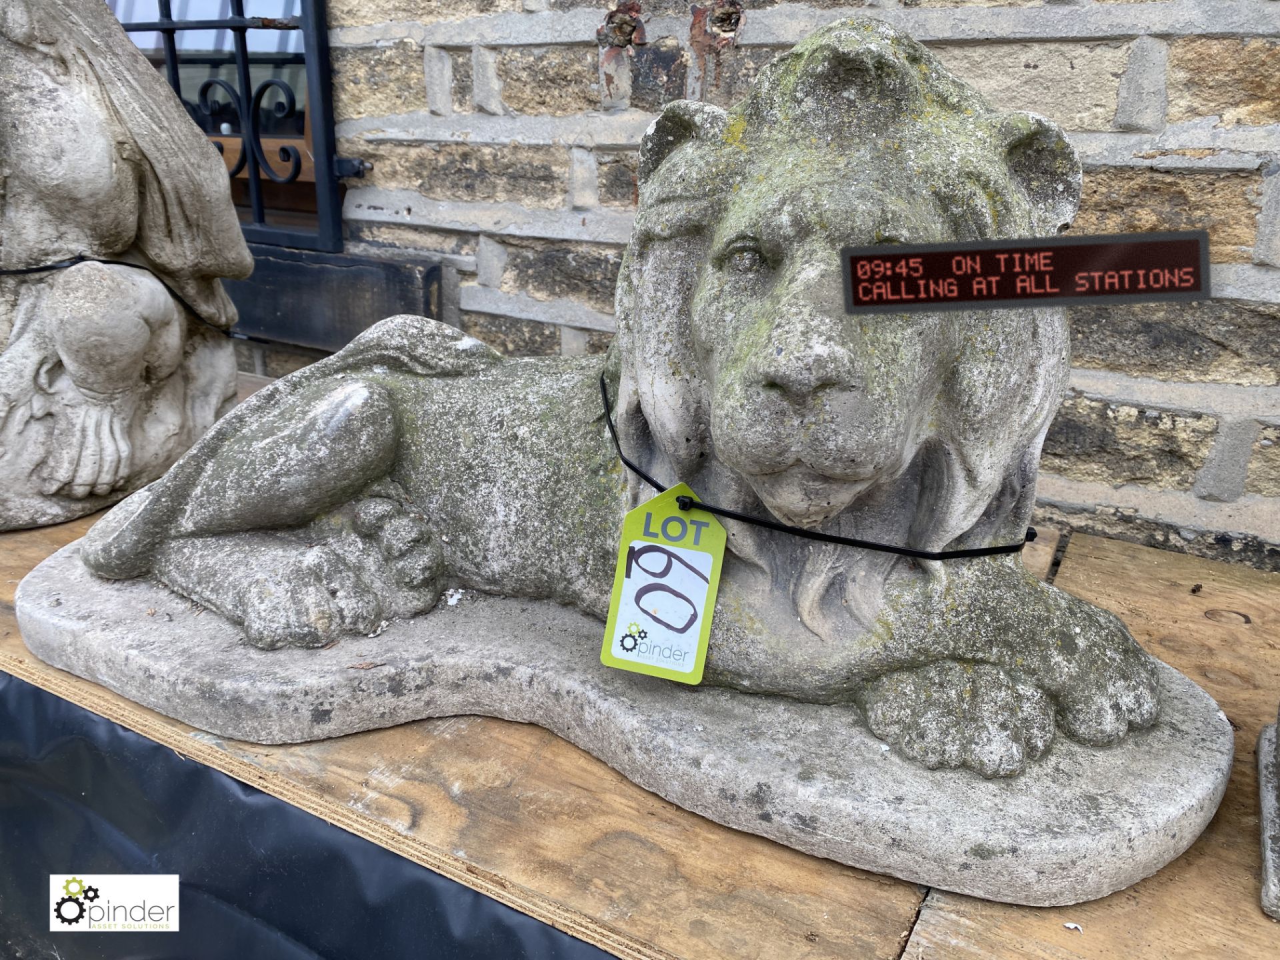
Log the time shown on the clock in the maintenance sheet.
9:45
